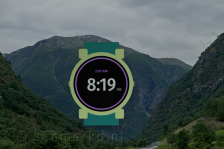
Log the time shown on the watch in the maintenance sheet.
8:19
